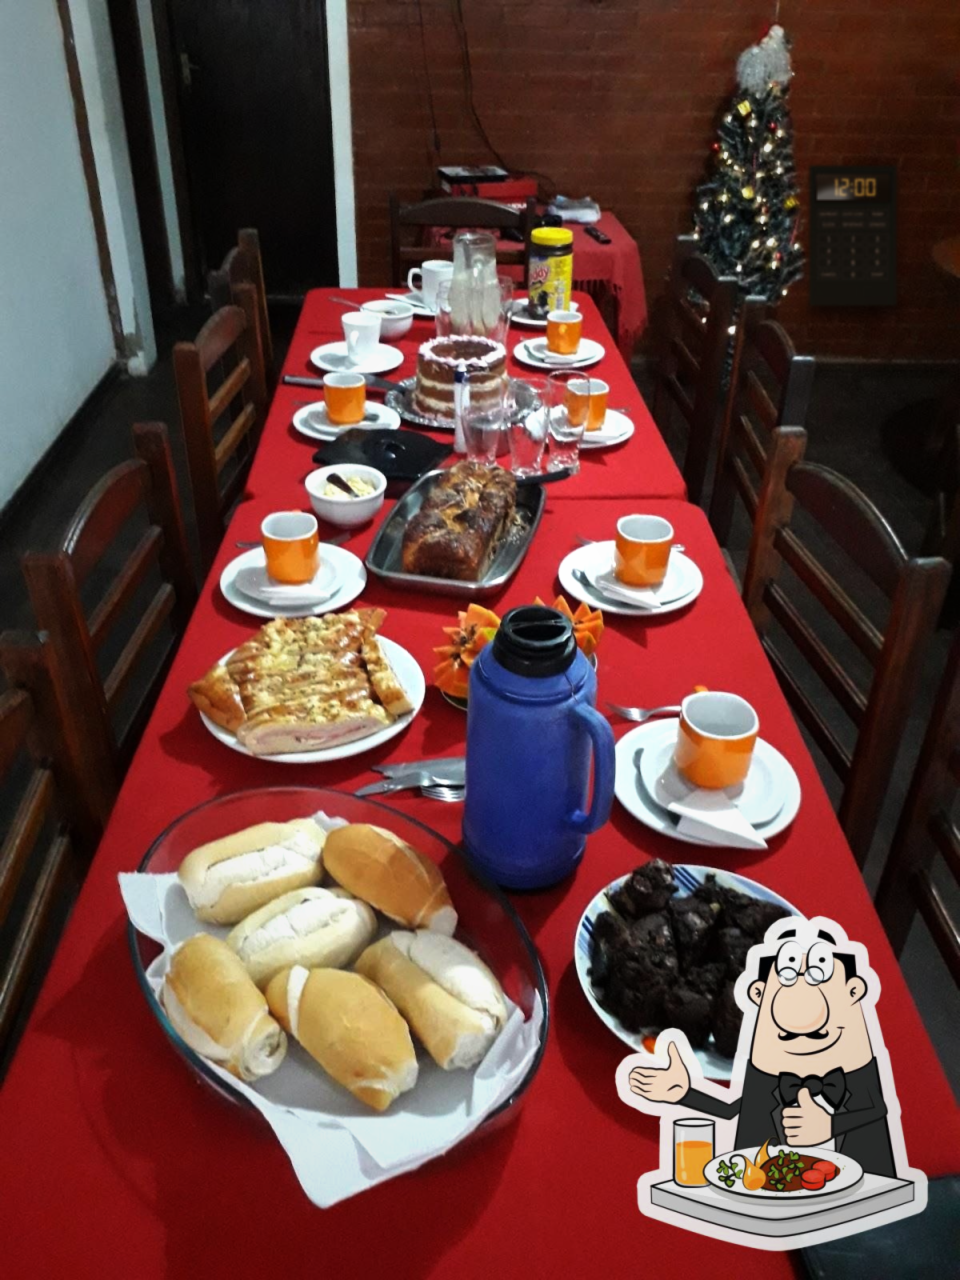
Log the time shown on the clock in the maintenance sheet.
12:00
